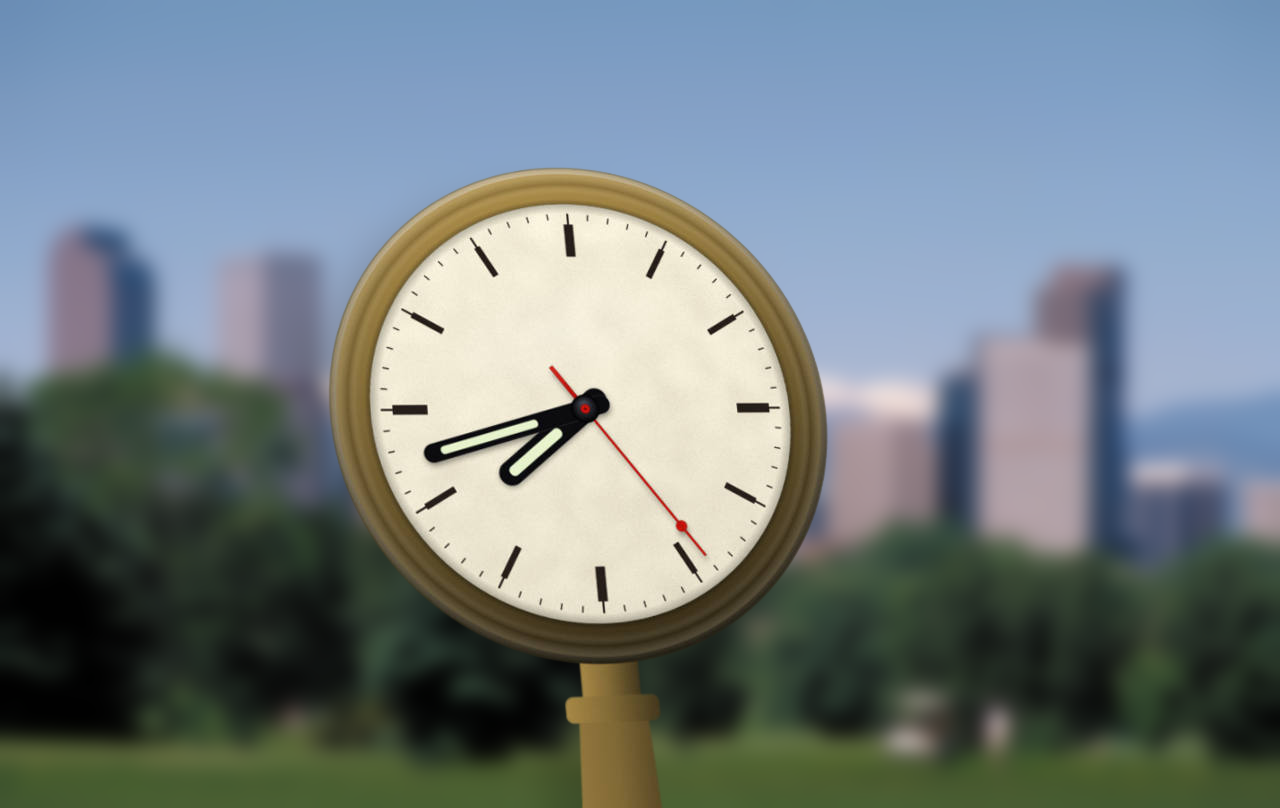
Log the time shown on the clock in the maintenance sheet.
7:42:24
